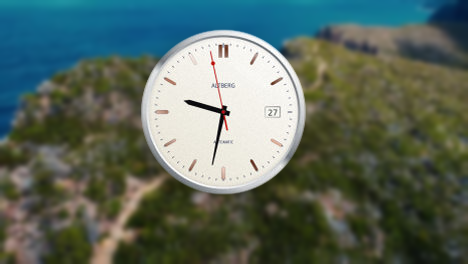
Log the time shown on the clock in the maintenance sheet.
9:31:58
